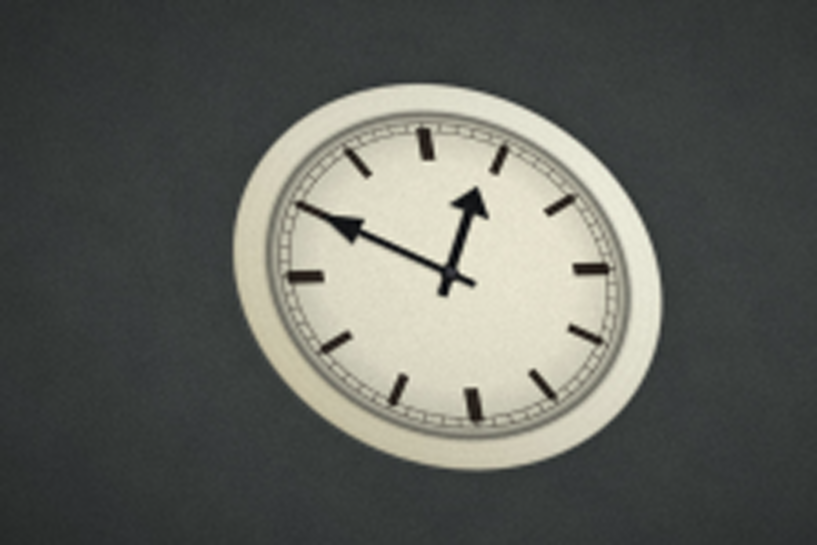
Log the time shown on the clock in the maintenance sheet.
12:50
